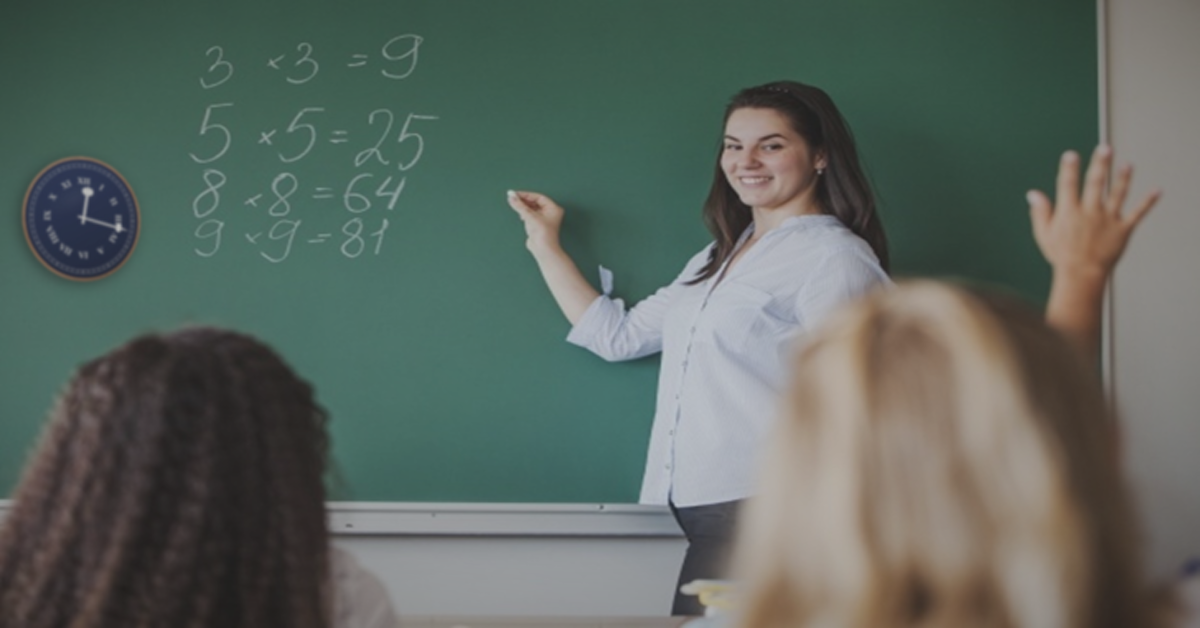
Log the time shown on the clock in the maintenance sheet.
12:17
